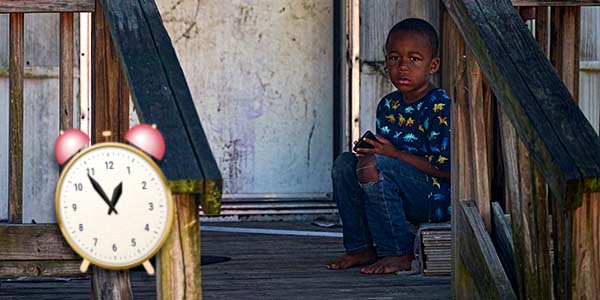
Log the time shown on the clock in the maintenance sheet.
12:54
